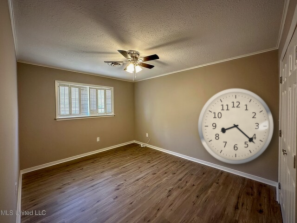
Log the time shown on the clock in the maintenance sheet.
8:22
